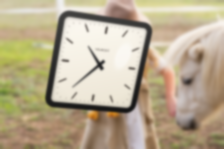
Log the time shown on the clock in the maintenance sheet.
10:37
